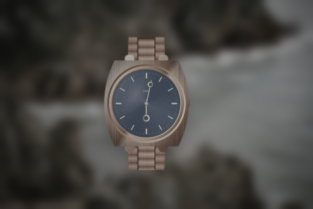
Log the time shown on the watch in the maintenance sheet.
6:02
